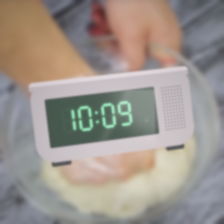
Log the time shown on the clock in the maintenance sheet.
10:09
